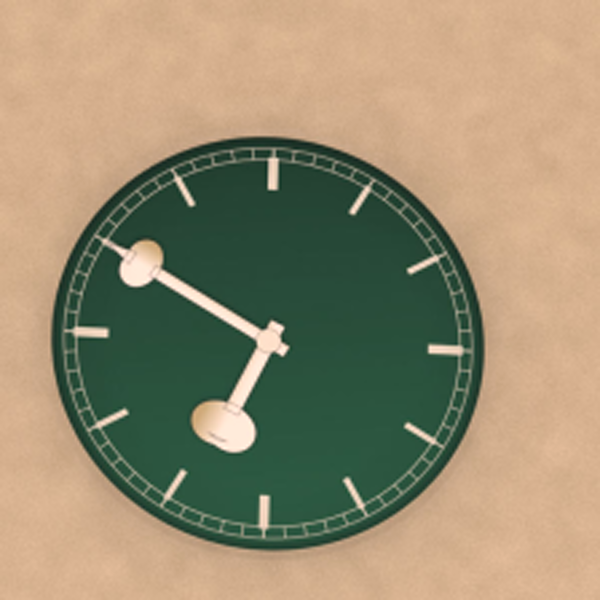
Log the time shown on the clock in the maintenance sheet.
6:50
